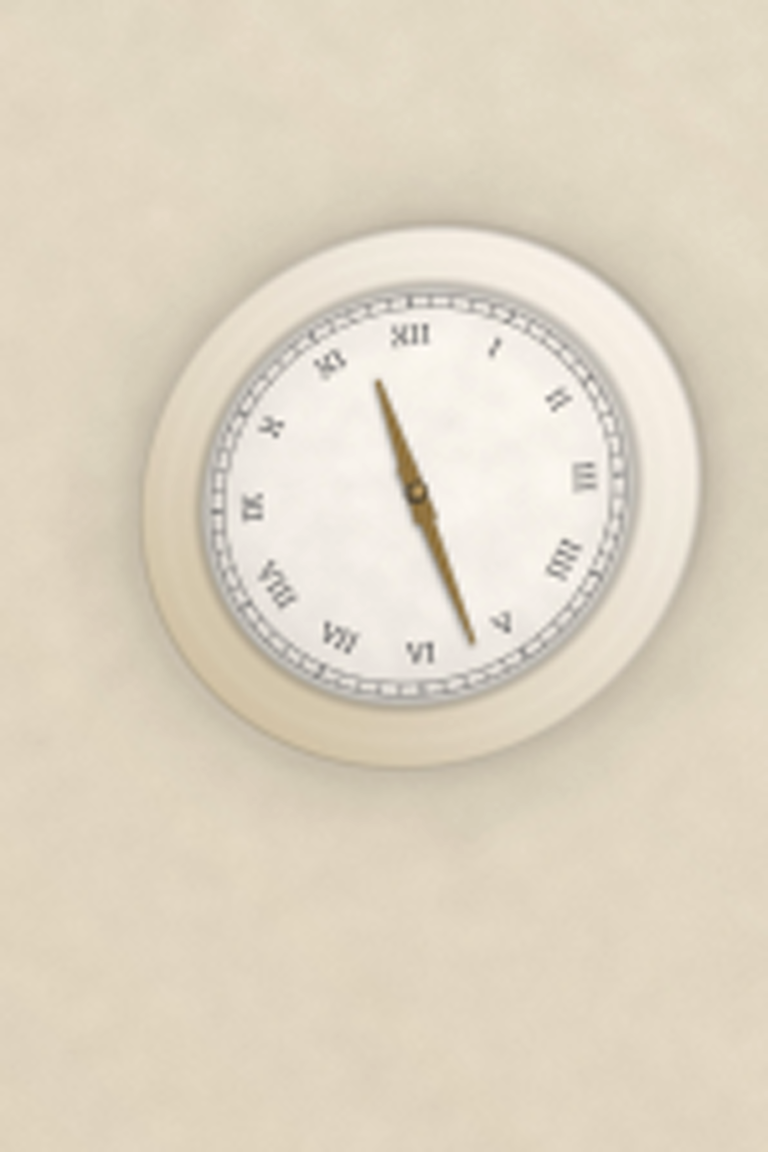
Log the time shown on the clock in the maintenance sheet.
11:27
